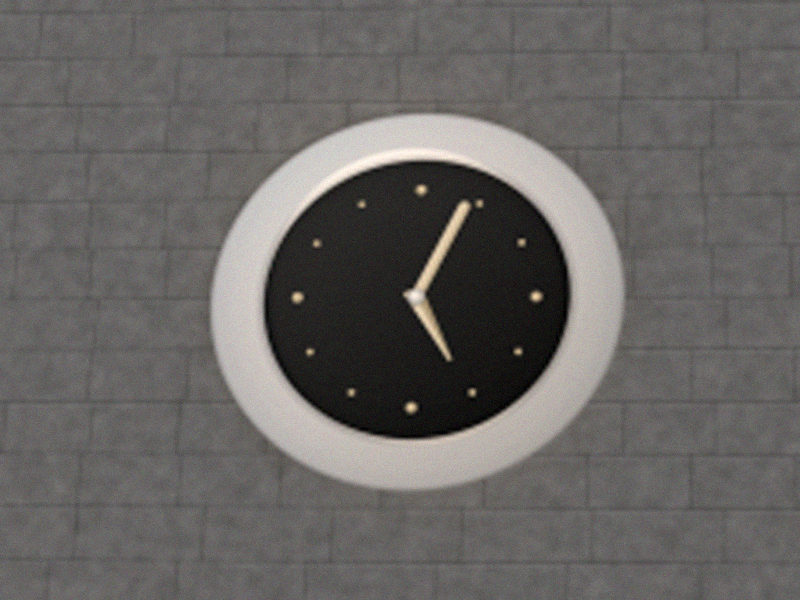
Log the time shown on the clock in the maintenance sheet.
5:04
